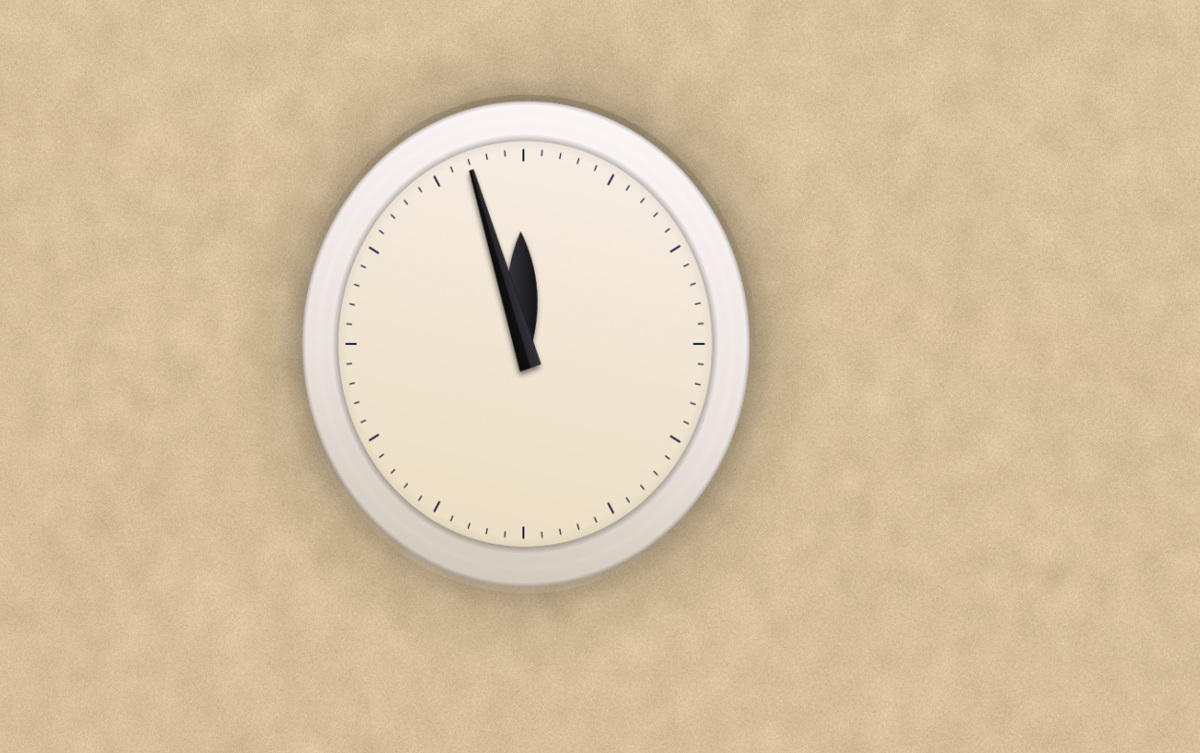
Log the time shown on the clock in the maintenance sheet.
11:57
